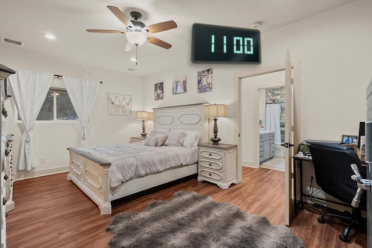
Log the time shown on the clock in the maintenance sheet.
11:00
